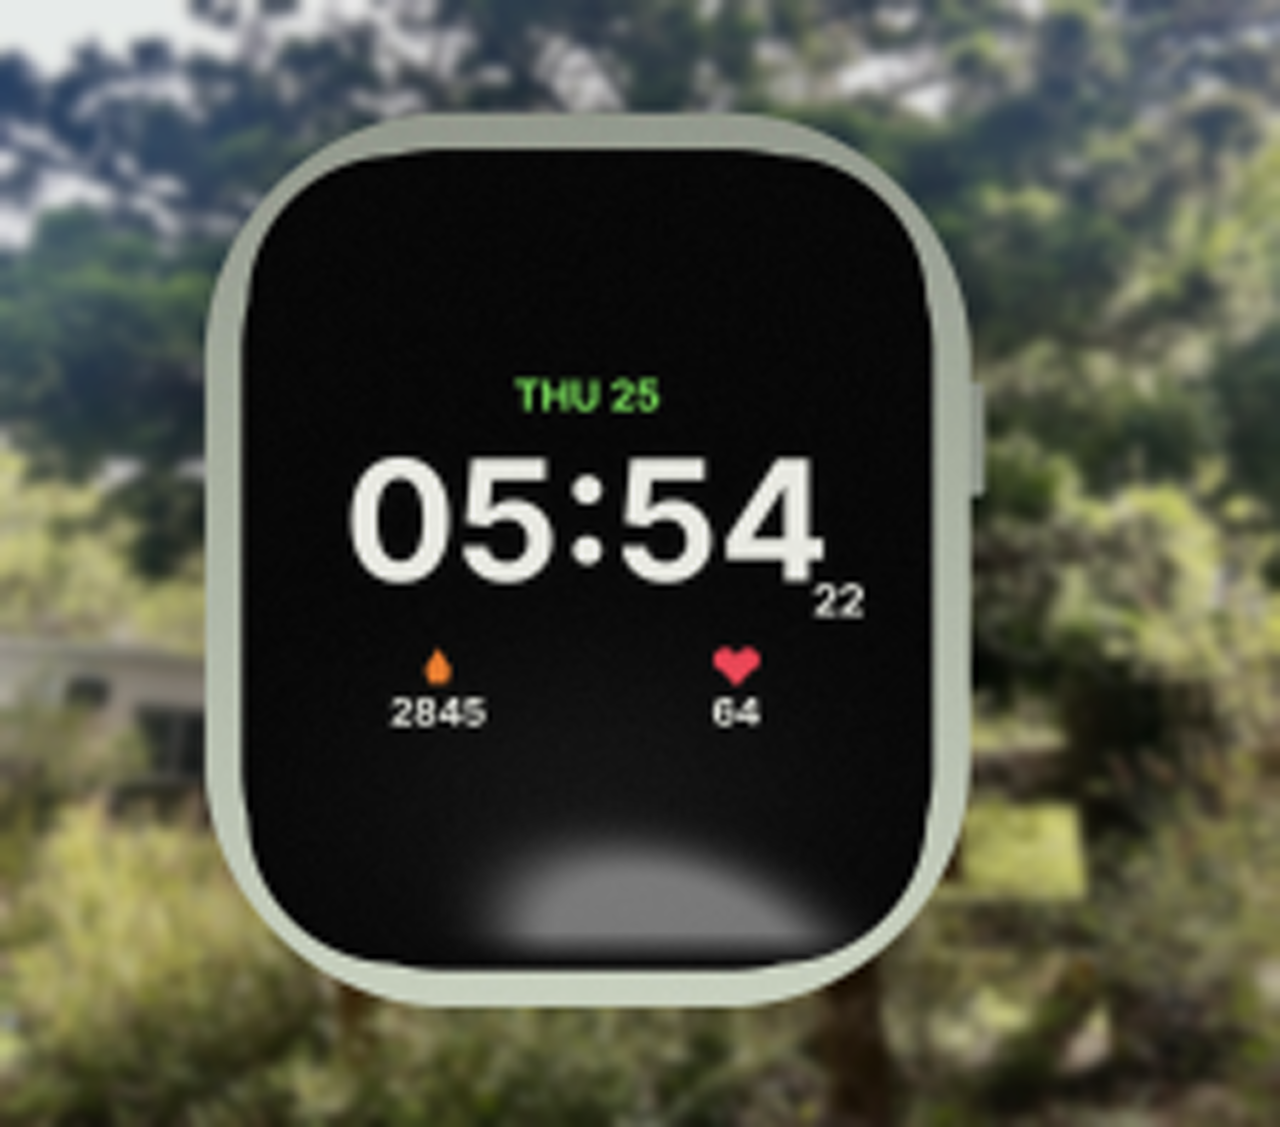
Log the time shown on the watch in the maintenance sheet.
5:54:22
